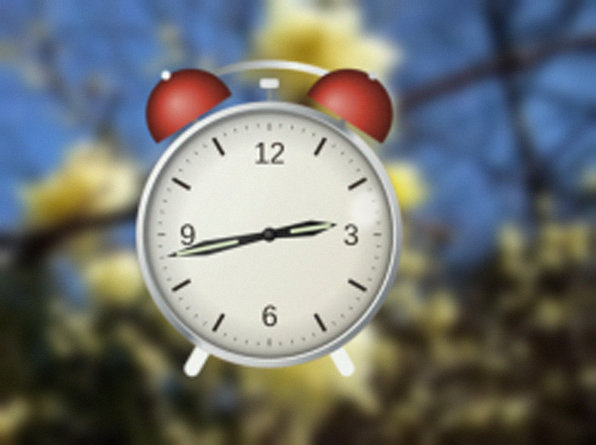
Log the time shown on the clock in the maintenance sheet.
2:43
